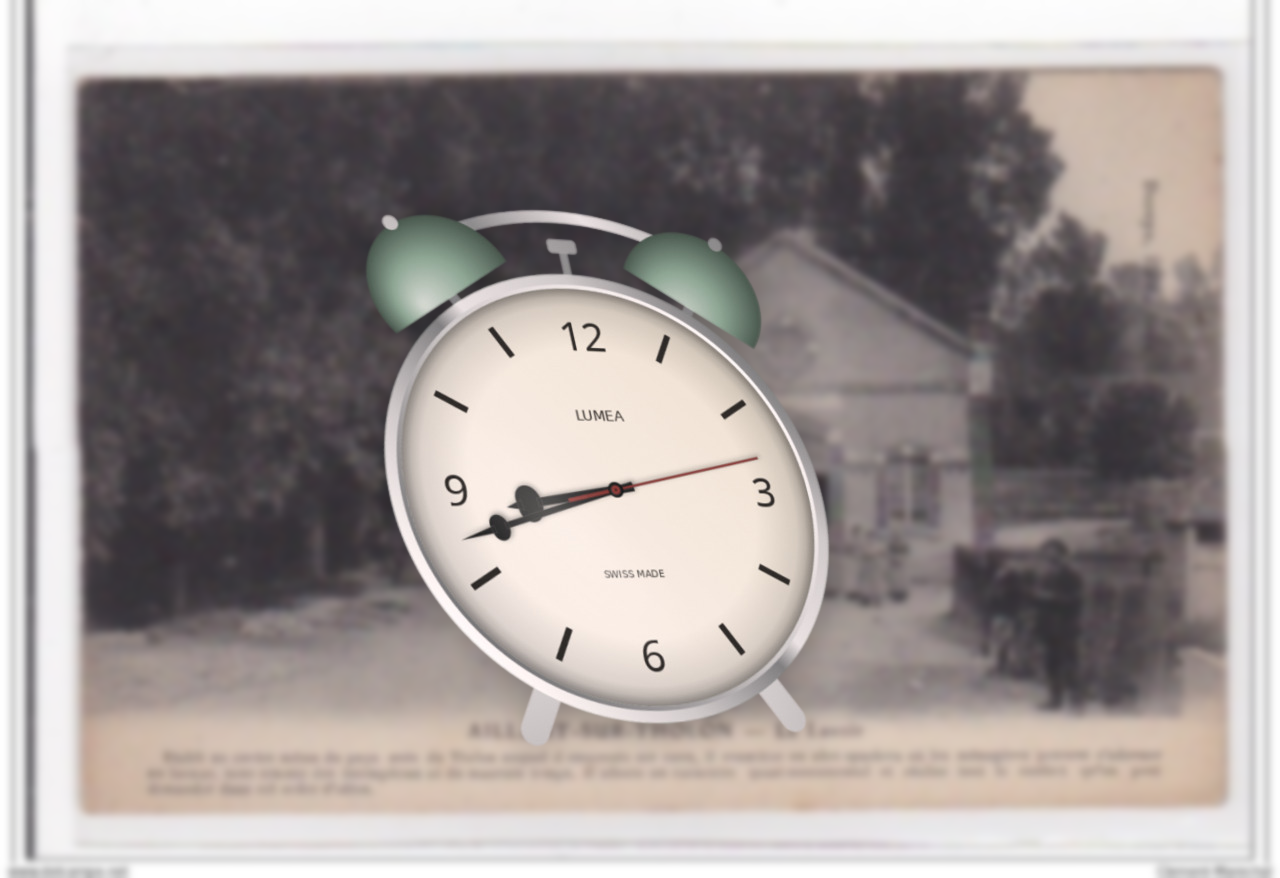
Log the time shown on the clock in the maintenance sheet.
8:42:13
